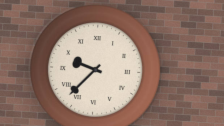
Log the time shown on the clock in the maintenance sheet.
9:37
